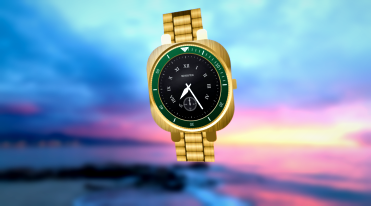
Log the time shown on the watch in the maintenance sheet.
7:25
